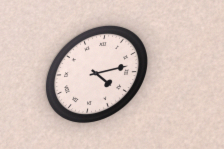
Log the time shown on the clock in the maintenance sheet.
4:13
